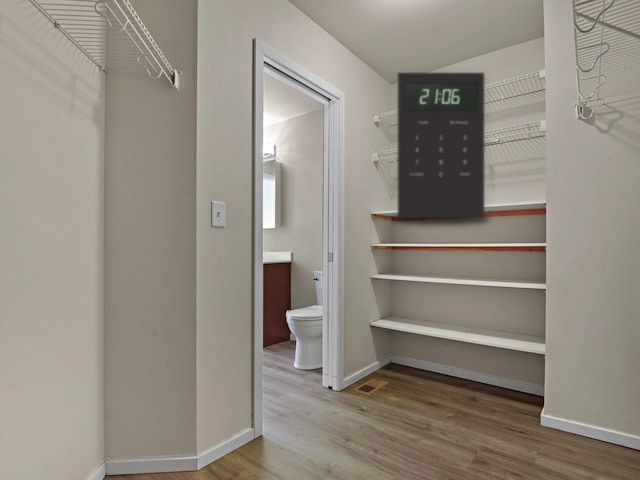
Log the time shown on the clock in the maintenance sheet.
21:06
